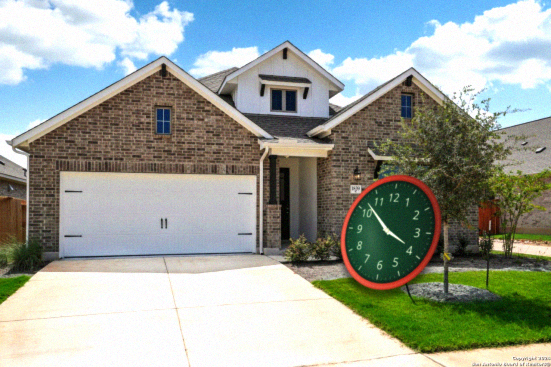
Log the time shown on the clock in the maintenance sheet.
3:52
